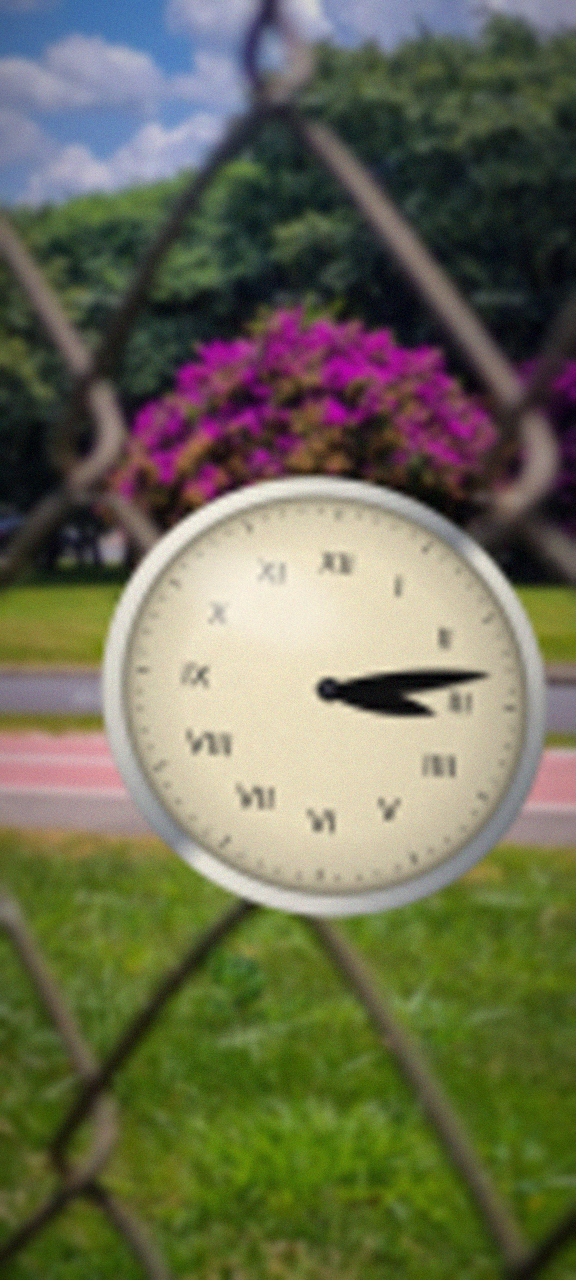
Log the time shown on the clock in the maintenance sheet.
3:13
